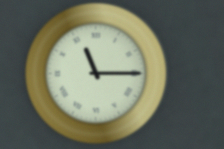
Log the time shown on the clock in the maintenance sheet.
11:15
